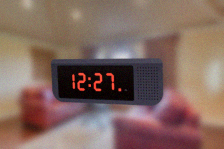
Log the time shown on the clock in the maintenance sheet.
12:27
